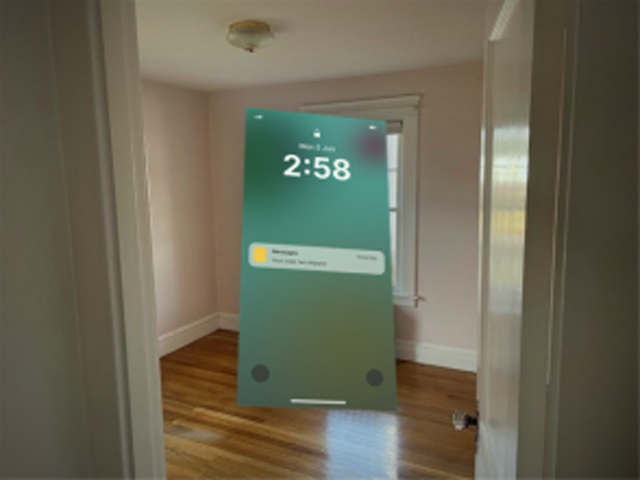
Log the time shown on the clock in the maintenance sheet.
2:58
